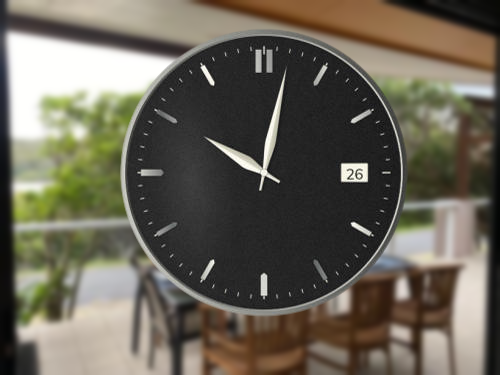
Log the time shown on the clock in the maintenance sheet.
10:02
